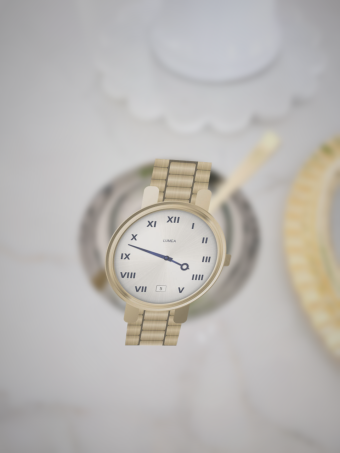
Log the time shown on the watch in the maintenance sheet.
3:48
